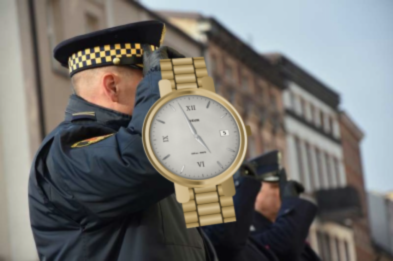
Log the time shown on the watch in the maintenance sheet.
4:57
